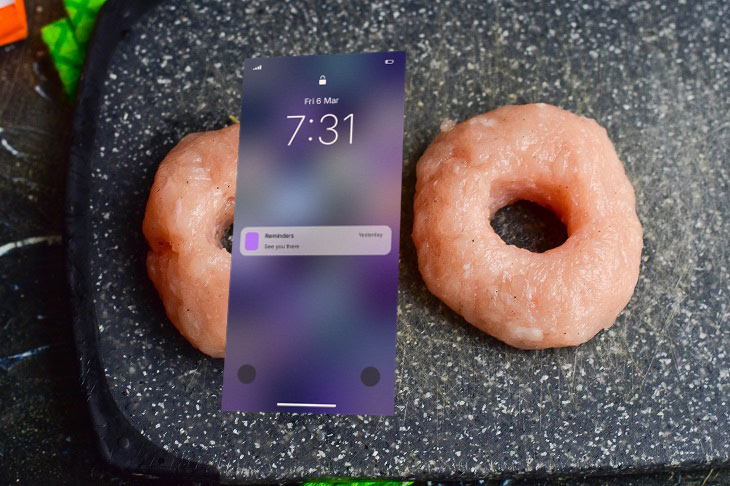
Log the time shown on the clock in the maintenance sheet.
7:31
